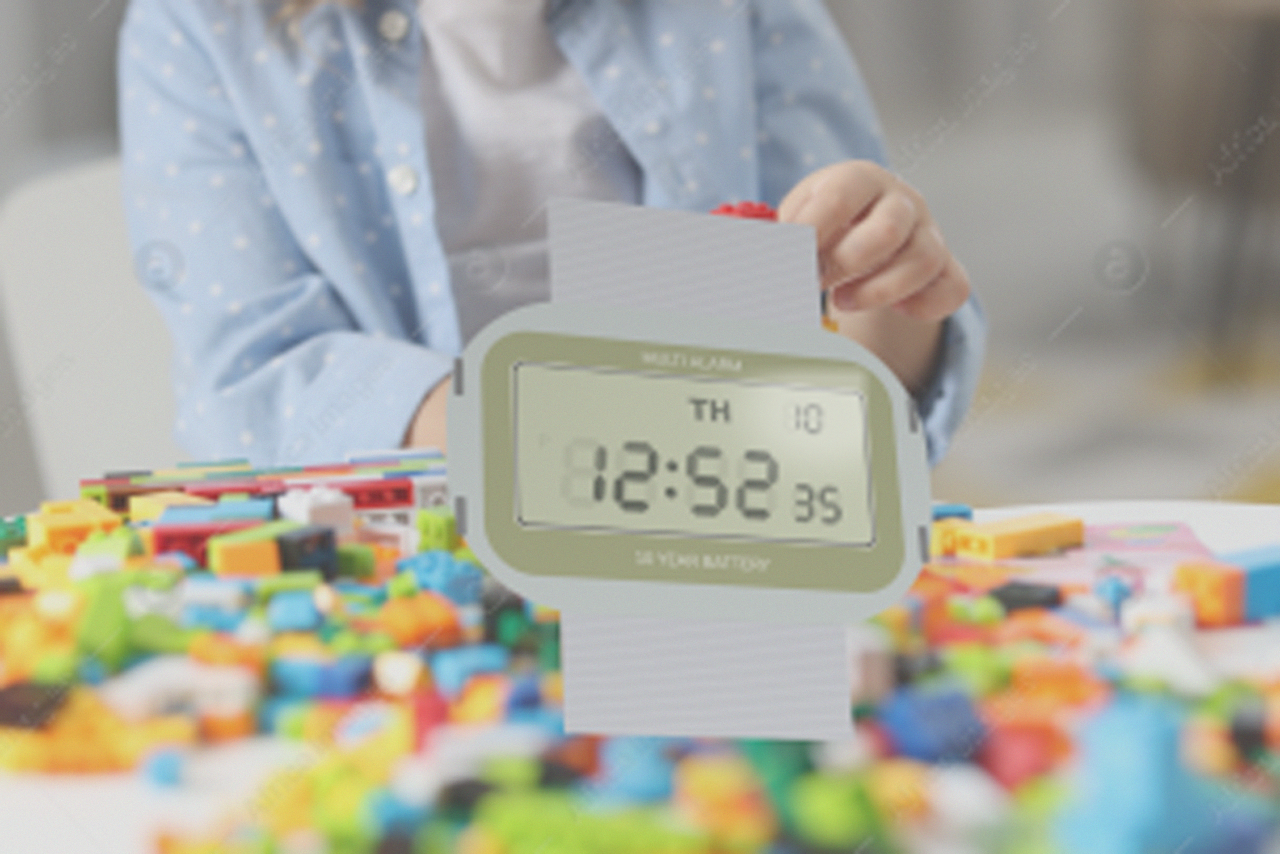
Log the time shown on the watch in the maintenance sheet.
12:52:35
